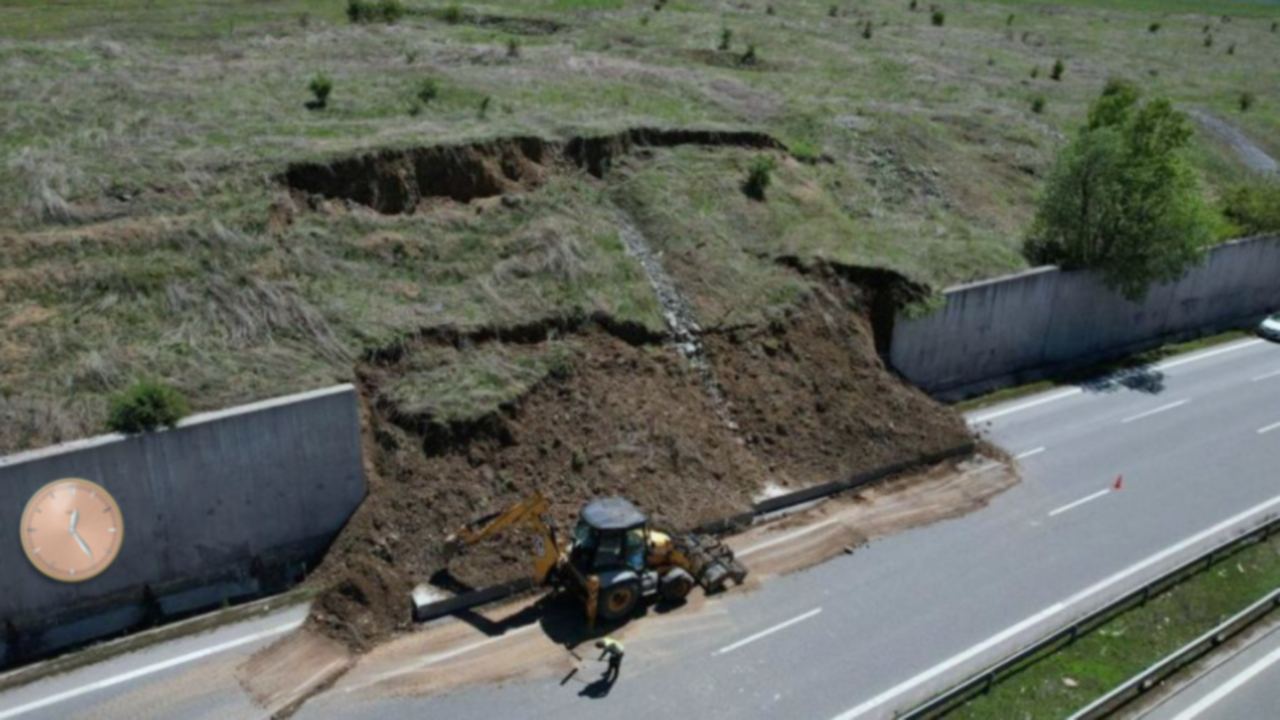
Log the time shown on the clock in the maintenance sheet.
12:24
